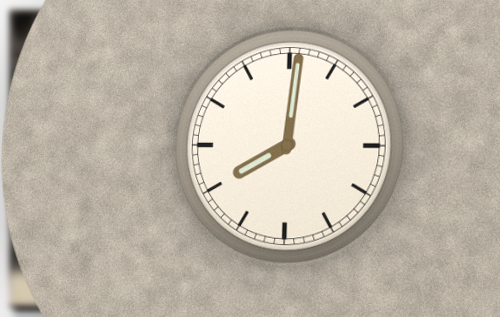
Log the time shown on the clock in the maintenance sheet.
8:01
